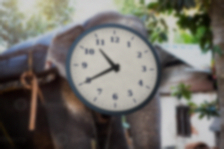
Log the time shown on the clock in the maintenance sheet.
10:40
